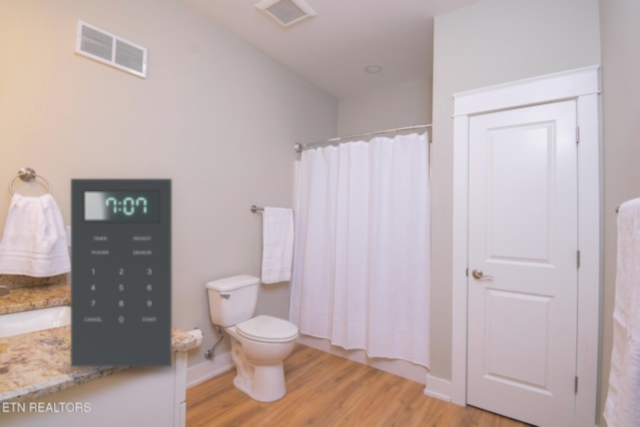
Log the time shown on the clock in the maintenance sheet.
7:07
